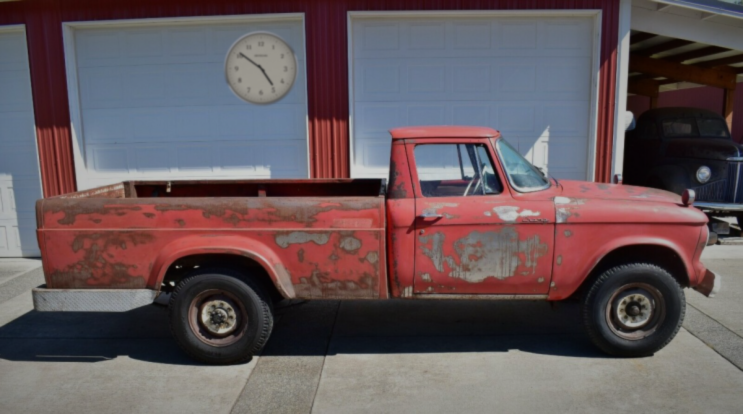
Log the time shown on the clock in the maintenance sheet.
4:51
